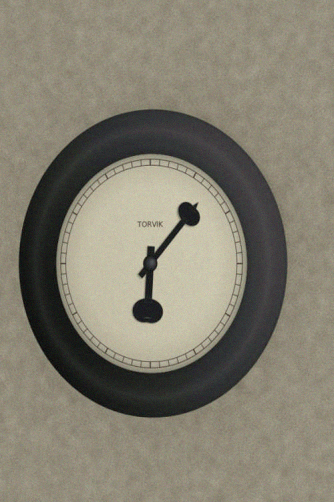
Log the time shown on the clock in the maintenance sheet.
6:07
